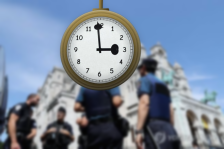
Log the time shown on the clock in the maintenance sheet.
2:59
